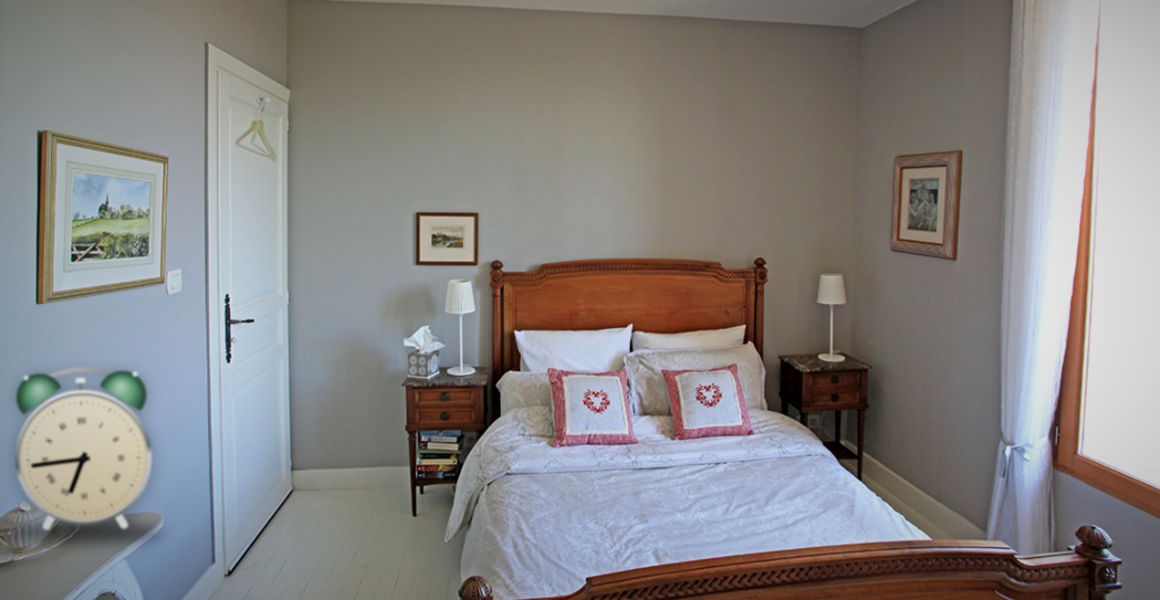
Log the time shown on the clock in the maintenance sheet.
6:44
